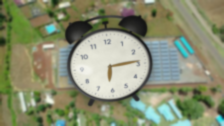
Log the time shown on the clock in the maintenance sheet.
6:14
